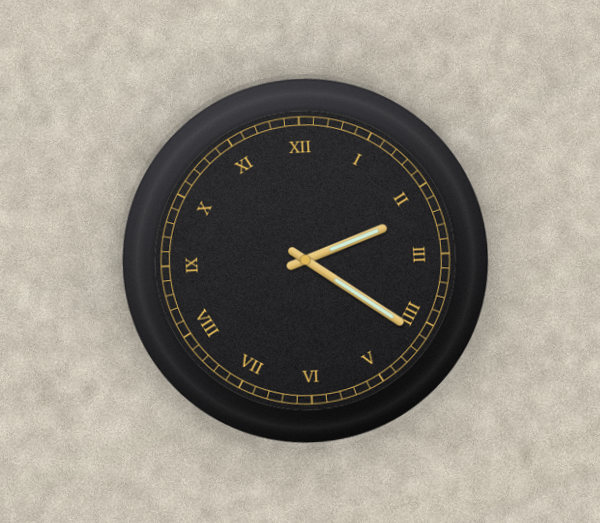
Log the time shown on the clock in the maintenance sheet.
2:21
